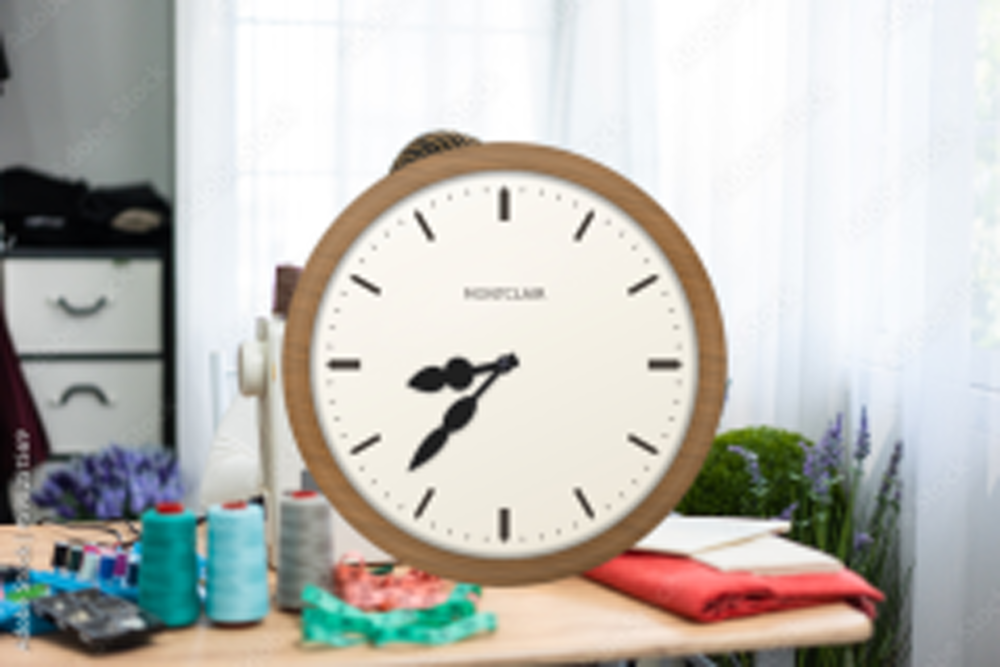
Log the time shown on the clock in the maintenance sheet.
8:37
